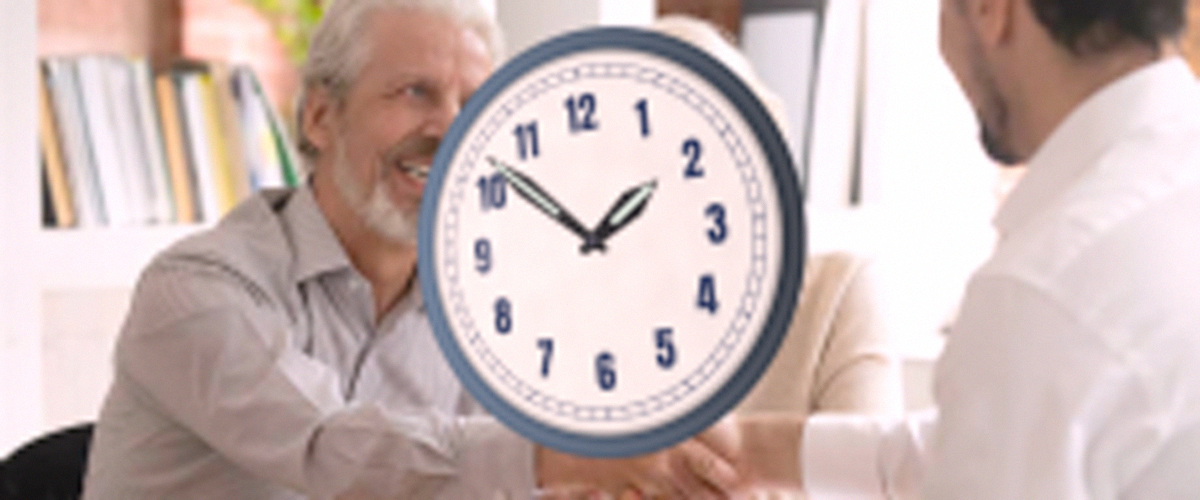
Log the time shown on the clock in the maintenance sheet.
1:52
